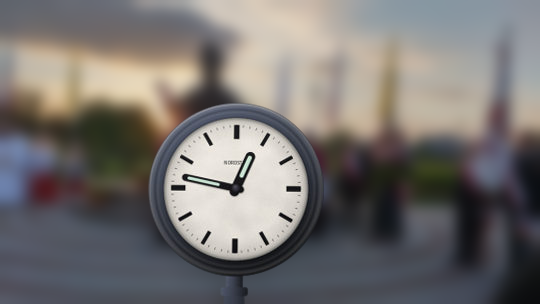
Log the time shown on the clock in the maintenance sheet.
12:47
